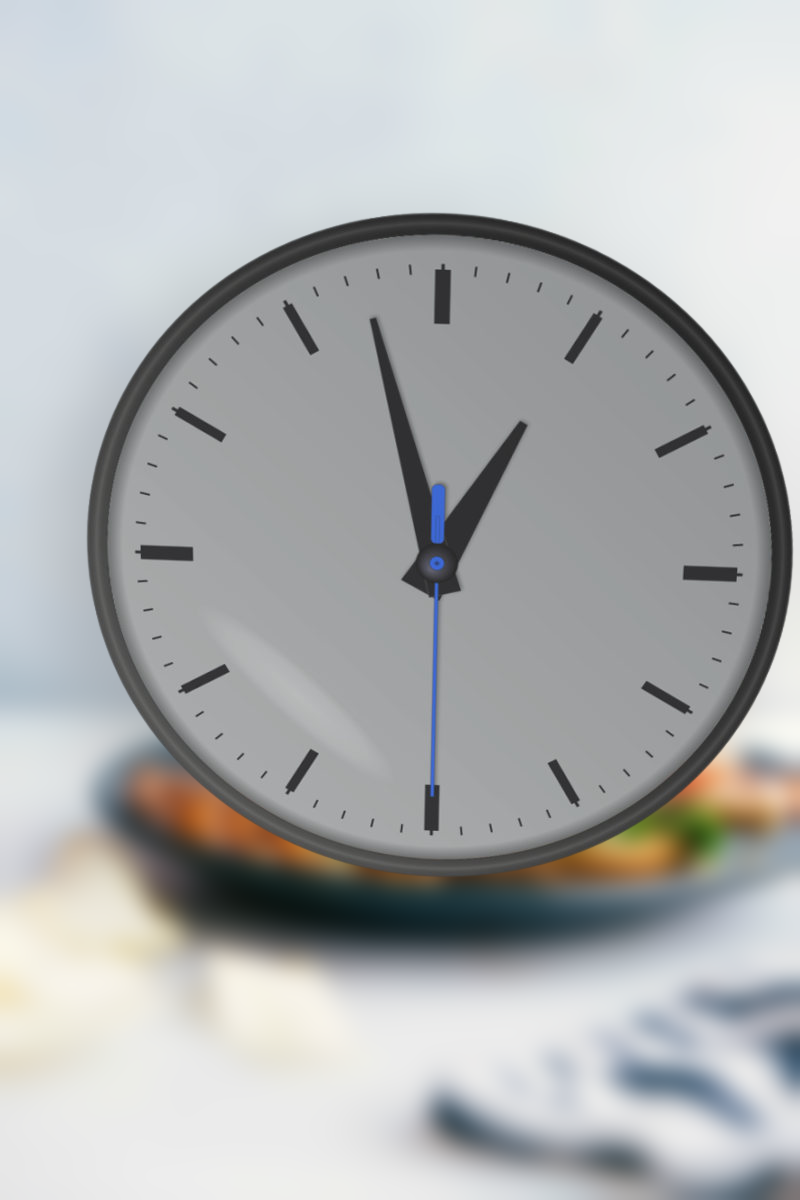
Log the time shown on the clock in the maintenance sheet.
12:57:30
